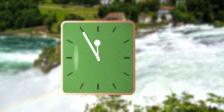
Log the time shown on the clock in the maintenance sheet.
11:55
